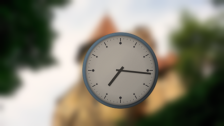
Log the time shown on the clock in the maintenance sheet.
7:16
